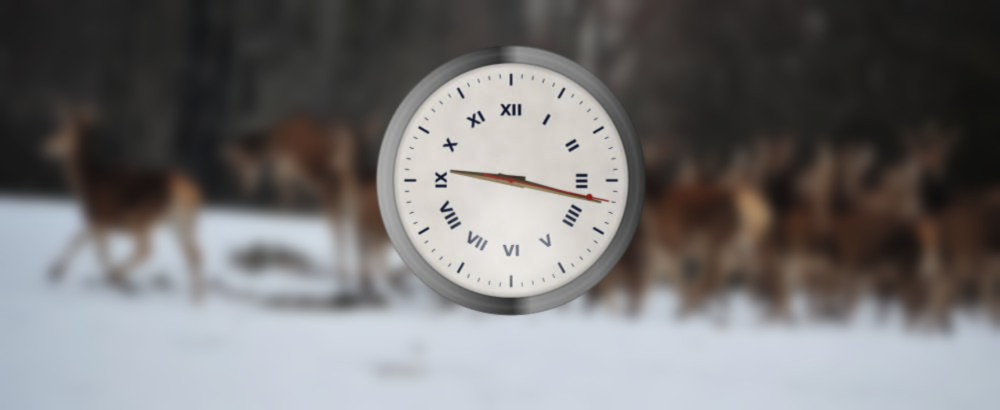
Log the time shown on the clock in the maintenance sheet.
9:17:17
